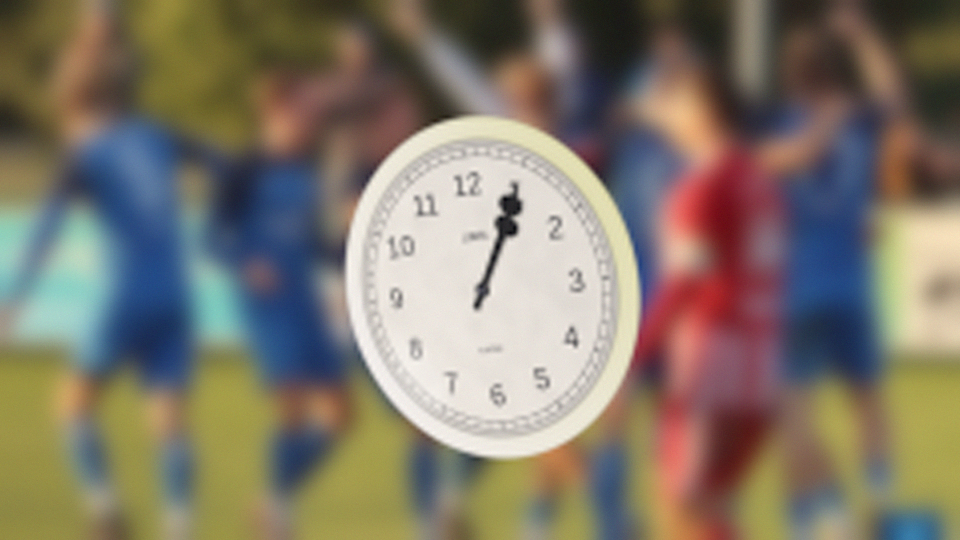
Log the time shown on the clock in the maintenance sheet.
1:05
